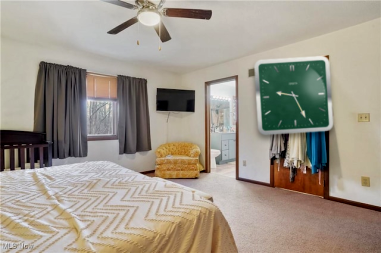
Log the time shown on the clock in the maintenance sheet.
9:26
